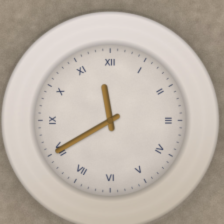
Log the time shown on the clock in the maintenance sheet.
11:40
